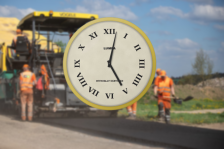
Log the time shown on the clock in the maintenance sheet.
5:02
